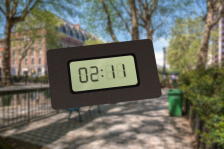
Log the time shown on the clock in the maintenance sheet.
2:11
